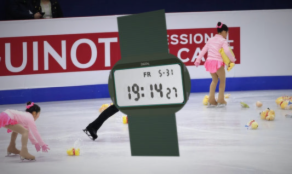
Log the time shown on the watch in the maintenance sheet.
19:14:27
